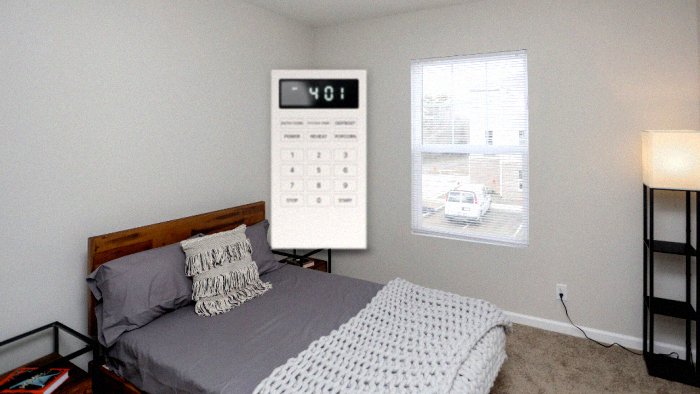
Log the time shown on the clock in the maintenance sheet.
4:01
